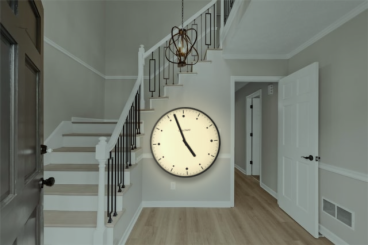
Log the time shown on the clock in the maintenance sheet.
4:57
